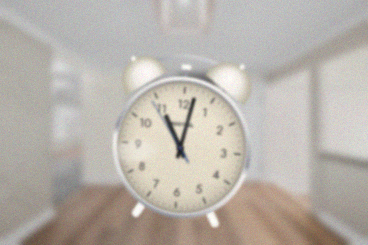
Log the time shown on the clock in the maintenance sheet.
11:01:54
